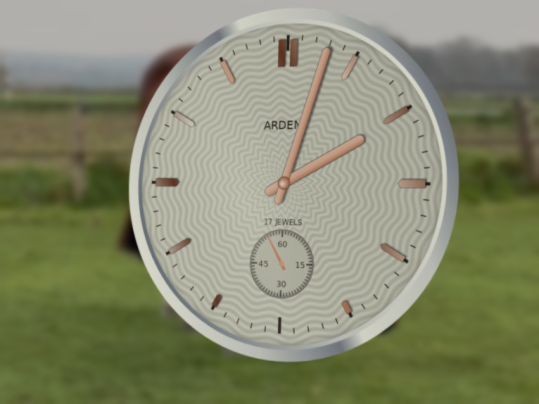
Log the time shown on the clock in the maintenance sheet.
2:02:55
